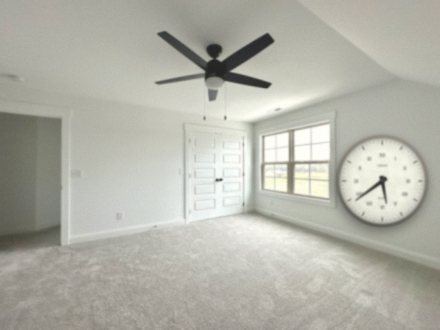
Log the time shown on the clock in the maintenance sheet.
5:39
